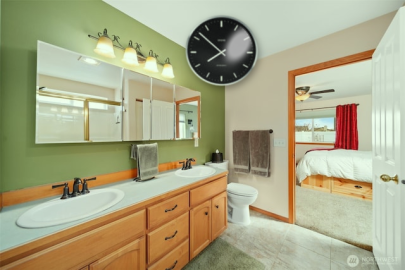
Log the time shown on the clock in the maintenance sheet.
7:52
